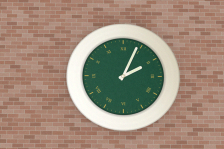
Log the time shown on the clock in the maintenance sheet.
2:04
